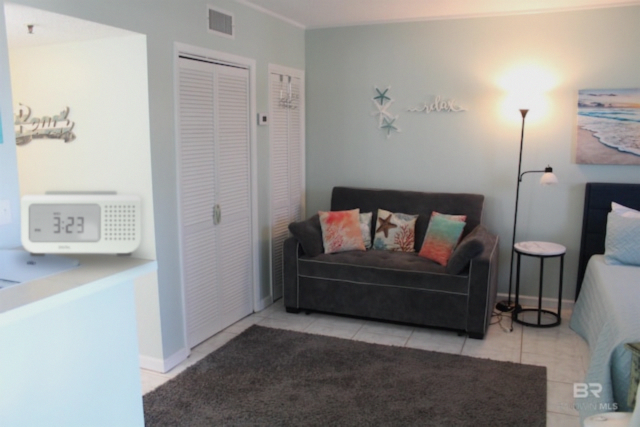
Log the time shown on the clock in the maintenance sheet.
3:23
